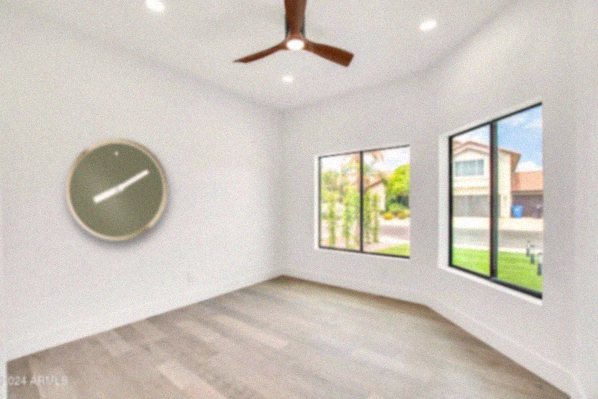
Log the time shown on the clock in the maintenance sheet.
8:10
